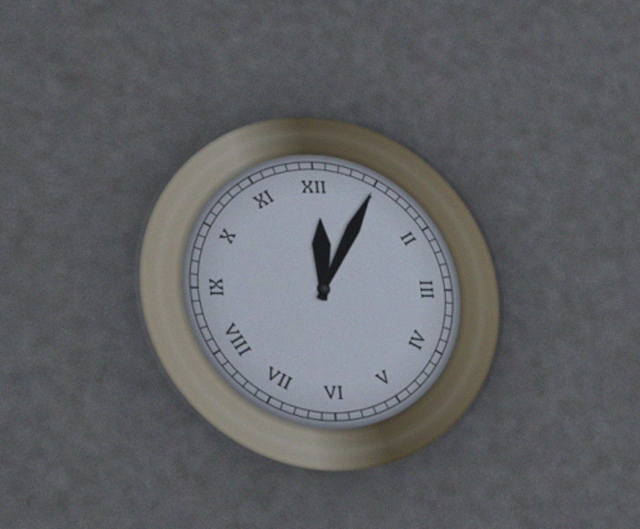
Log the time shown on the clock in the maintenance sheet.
12:05
